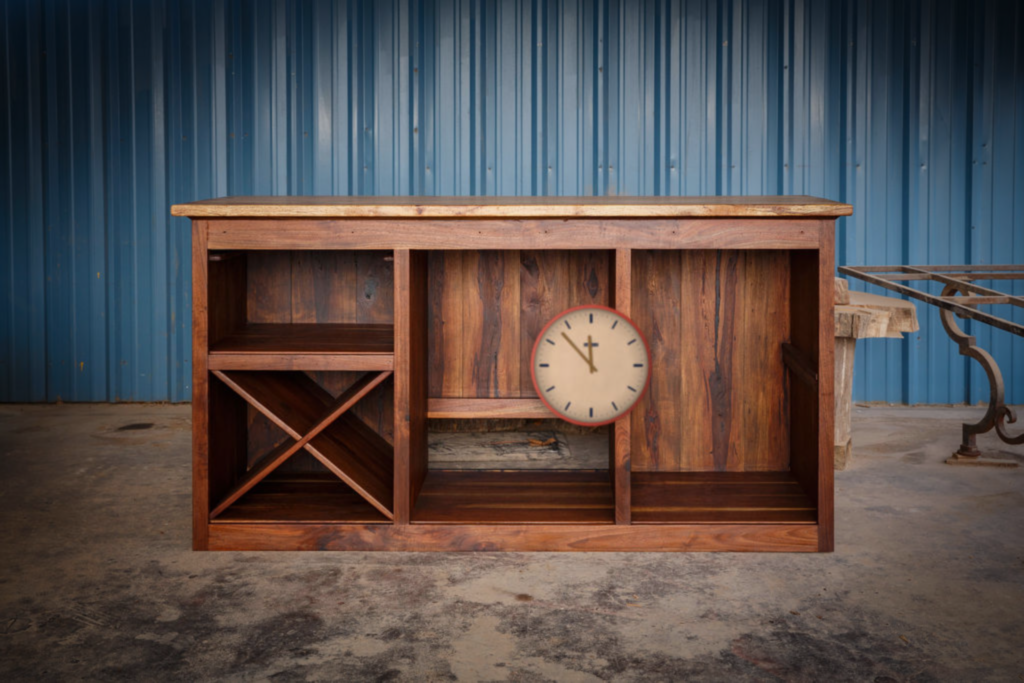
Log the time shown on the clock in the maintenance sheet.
11:53
